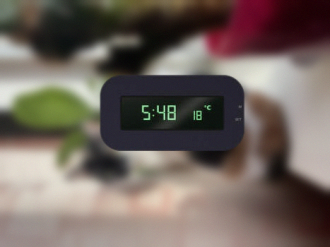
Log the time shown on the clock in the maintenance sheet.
5:48
